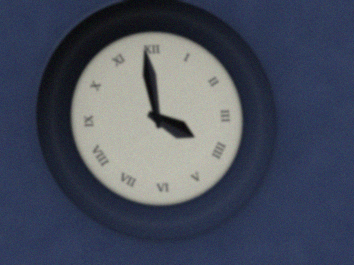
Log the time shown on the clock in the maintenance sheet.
3:59
